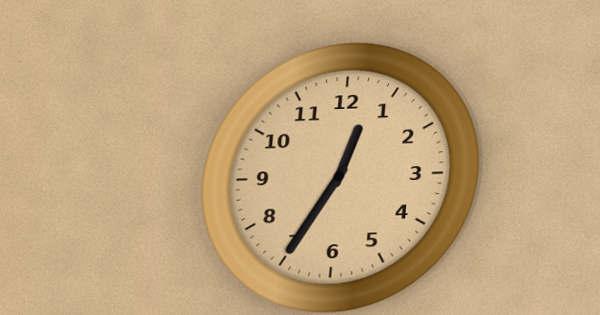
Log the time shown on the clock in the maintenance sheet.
12:35
